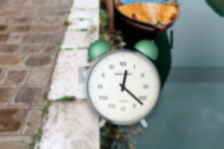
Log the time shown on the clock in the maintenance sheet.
12:22
